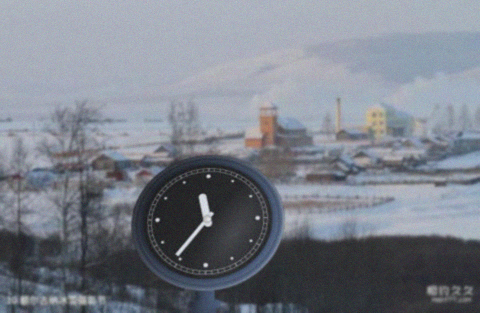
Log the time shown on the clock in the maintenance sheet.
11:36
